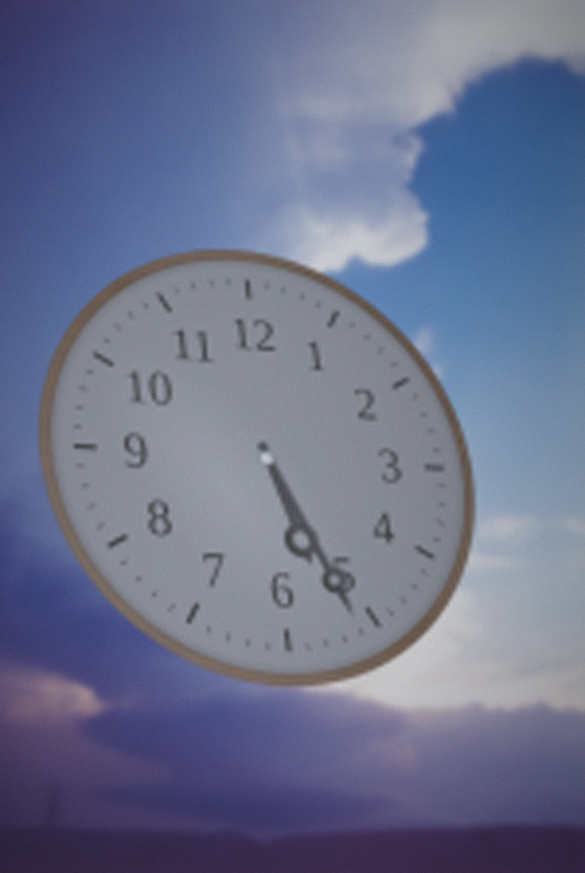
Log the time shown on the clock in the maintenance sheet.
5:26
